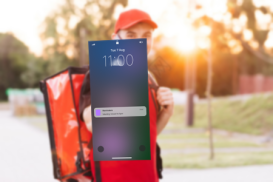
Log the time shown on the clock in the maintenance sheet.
11:00
